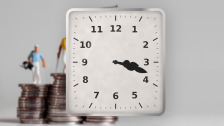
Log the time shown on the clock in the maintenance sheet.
3:18
